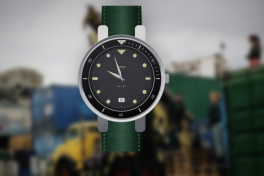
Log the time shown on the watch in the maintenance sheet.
9:57
